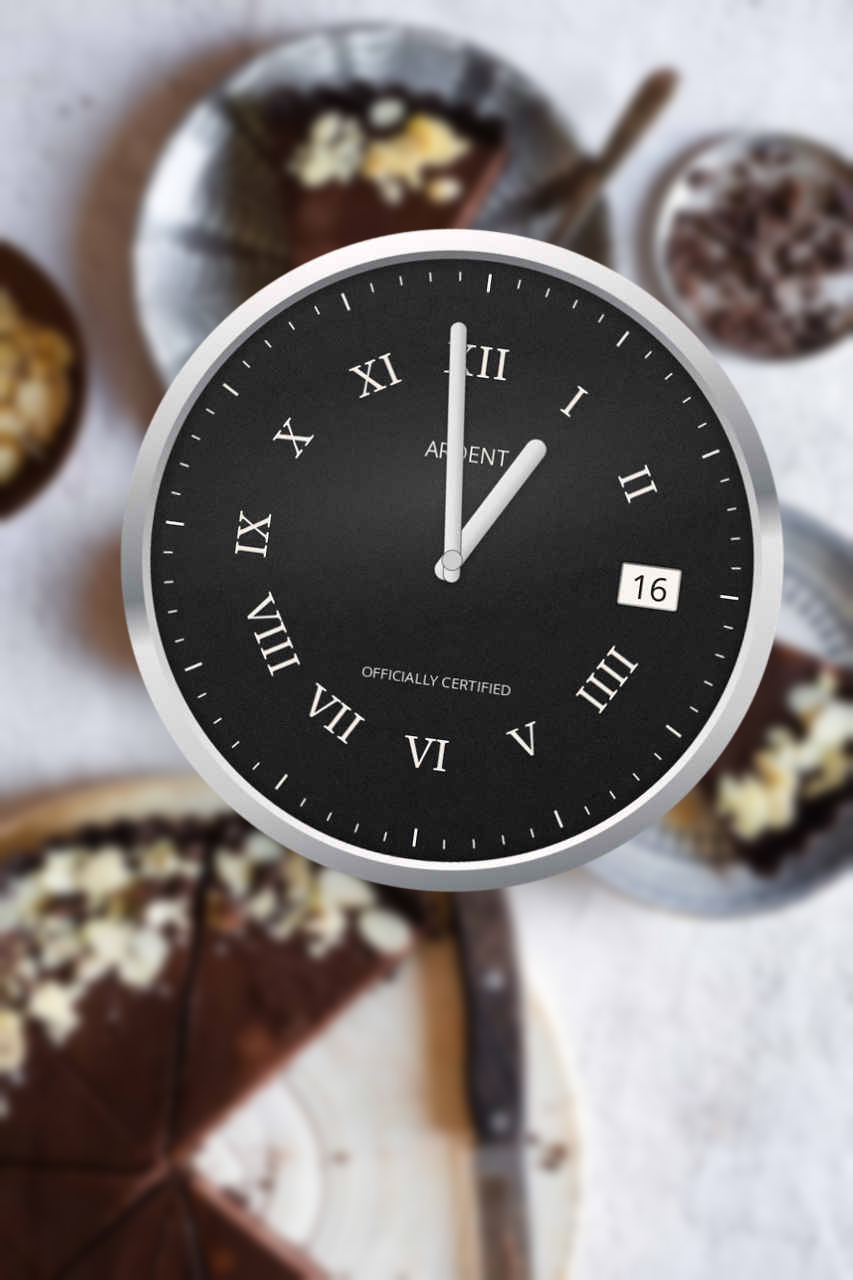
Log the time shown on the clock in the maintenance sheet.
12:59
